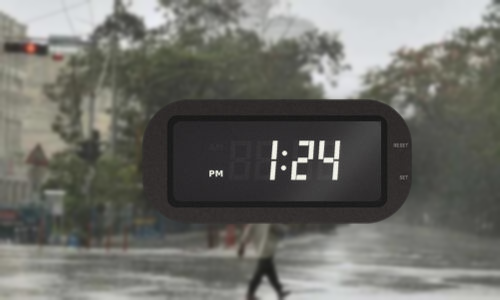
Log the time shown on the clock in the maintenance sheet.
1:24
